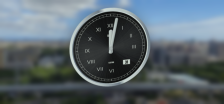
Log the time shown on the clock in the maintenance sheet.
12:02
